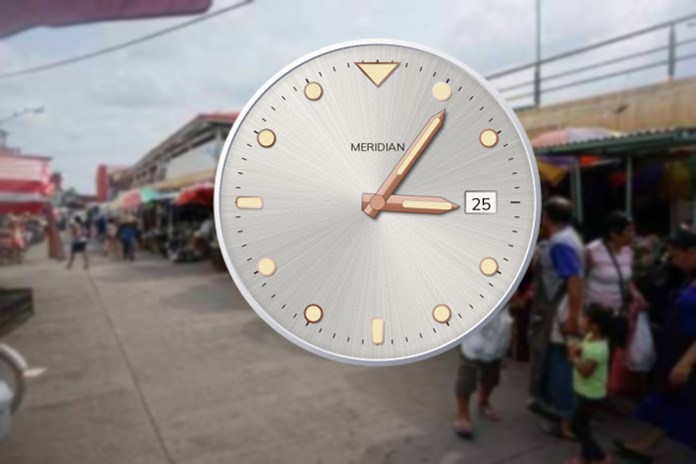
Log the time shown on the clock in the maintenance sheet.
3:06
